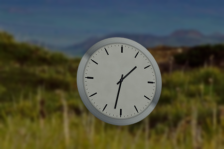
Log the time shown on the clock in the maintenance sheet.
1:32
